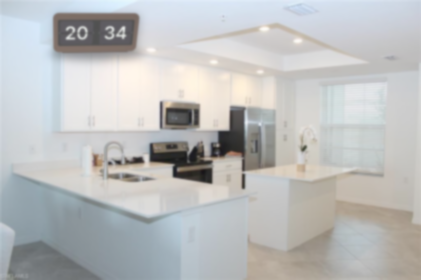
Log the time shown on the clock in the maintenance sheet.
20:34
